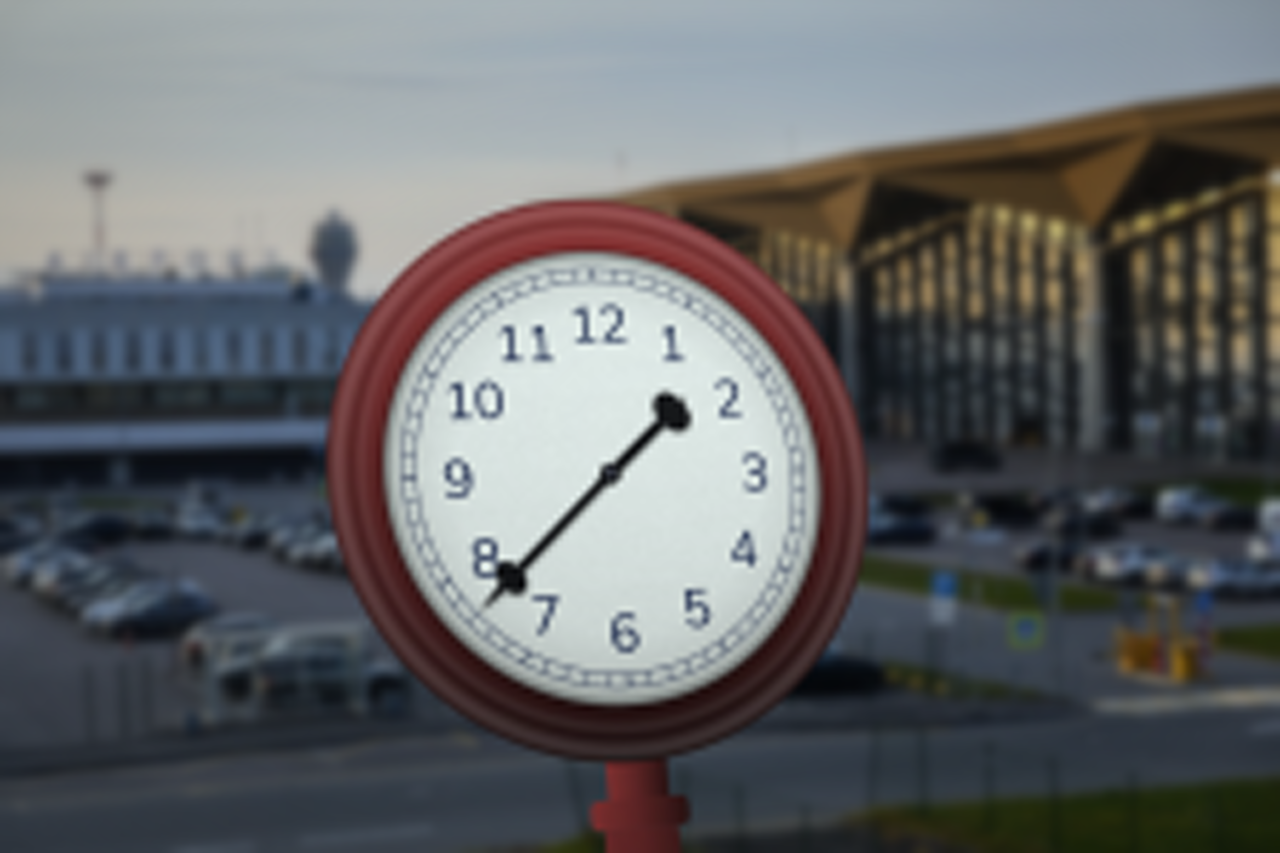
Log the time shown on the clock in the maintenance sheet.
1:38
